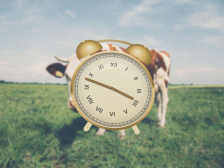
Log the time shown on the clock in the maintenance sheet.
3:48
